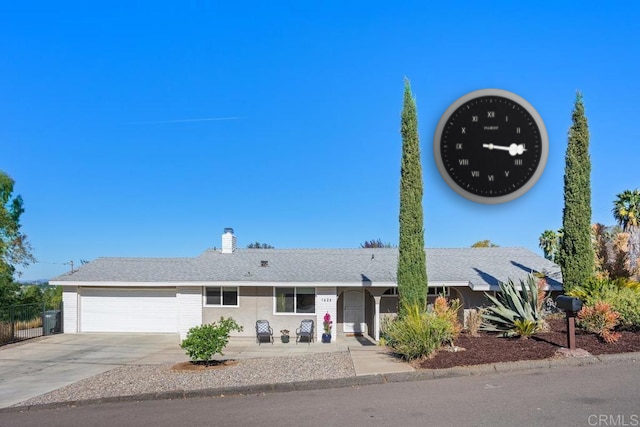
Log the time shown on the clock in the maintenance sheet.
3:16
